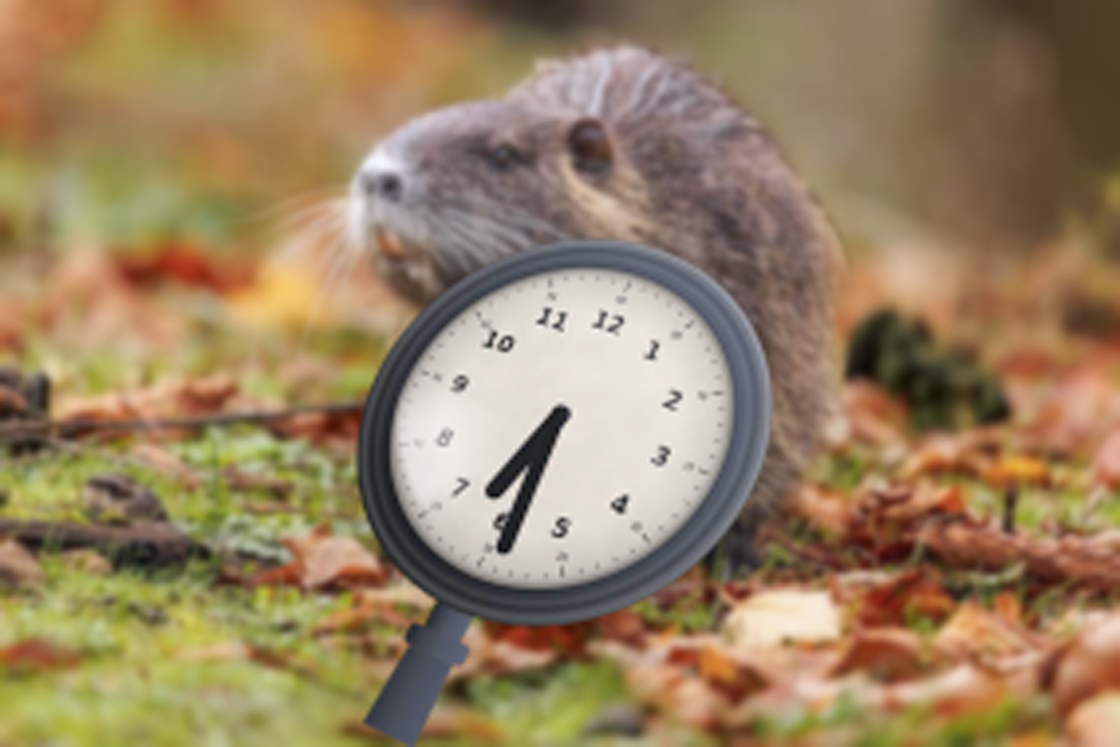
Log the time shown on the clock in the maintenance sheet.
6:29
